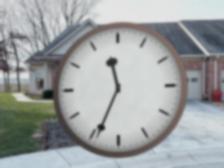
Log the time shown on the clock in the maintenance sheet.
11:34
